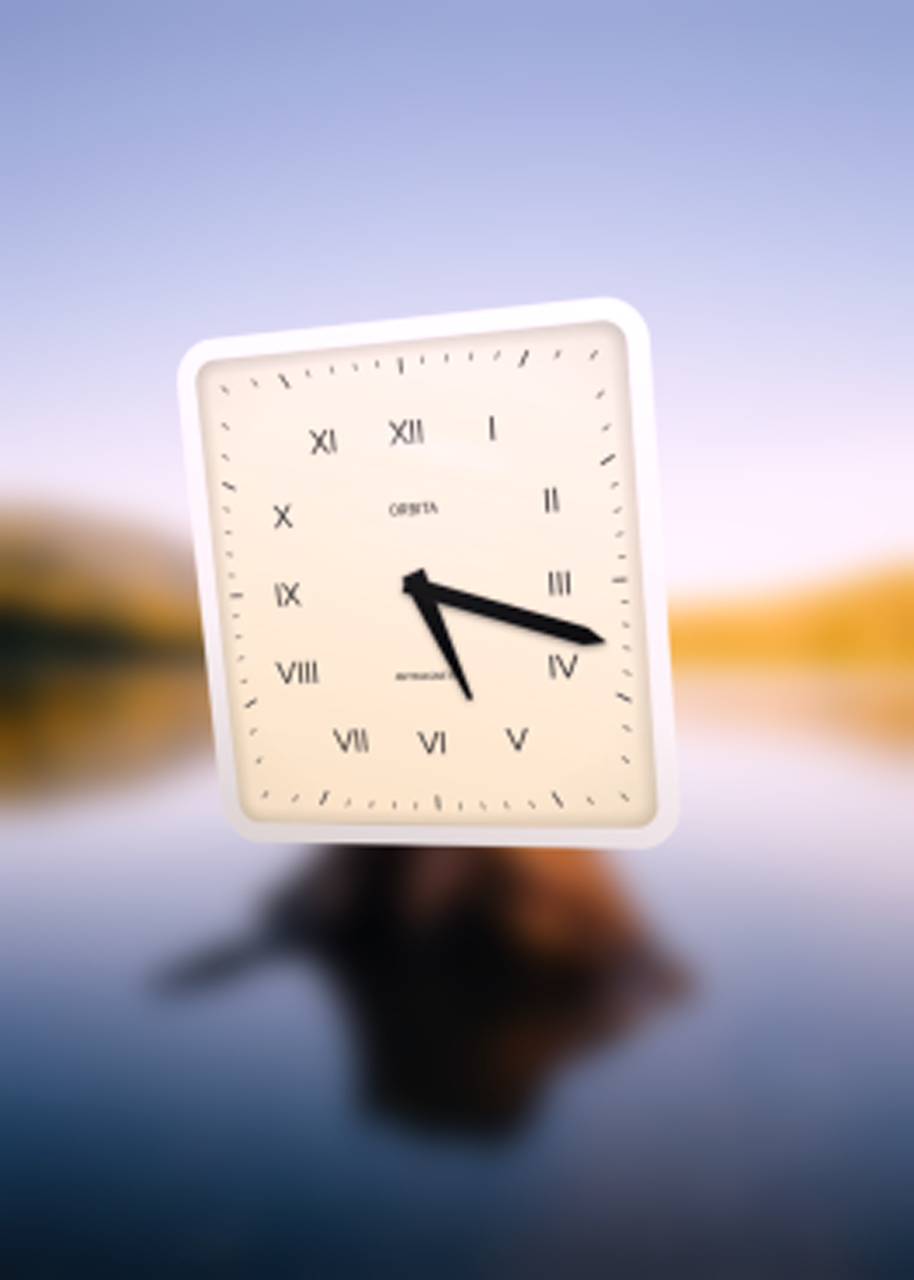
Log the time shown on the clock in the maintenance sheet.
5:18
